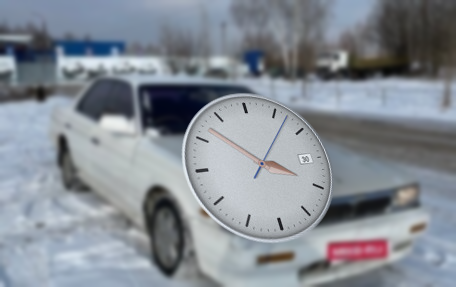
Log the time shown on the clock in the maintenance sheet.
3:52:07
